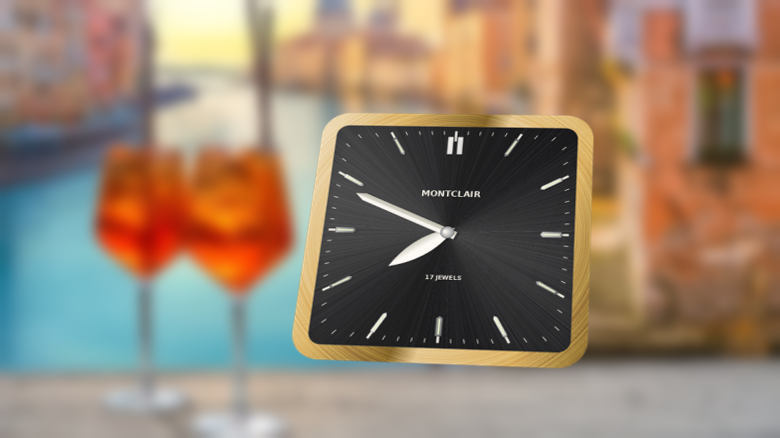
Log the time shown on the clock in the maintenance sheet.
7:49
